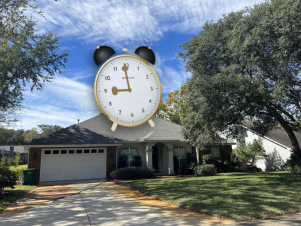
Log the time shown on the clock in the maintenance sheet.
8:59
